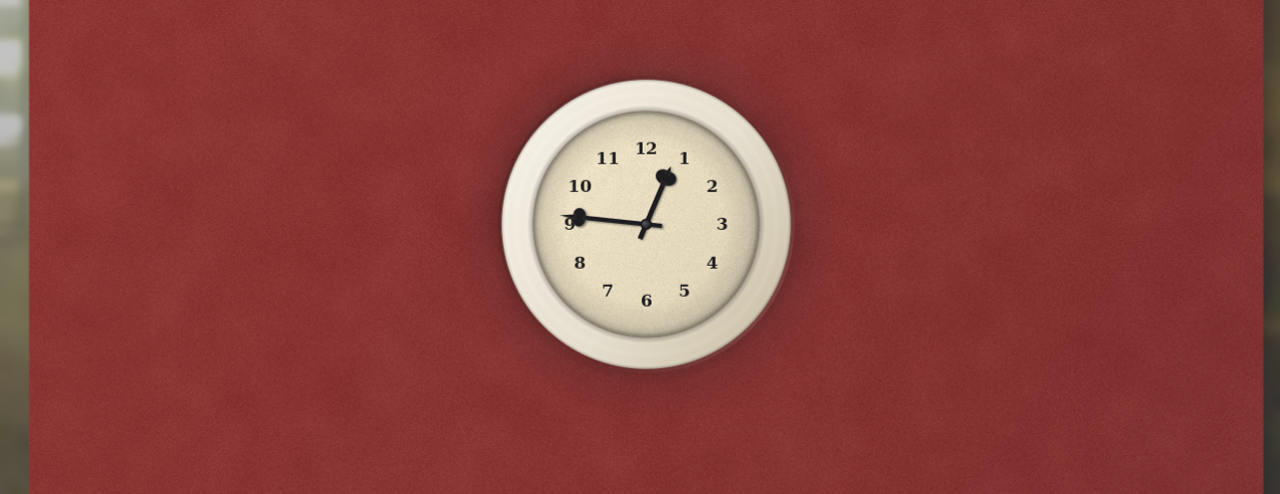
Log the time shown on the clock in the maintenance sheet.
12:46
